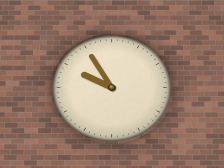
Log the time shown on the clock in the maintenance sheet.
9:55
